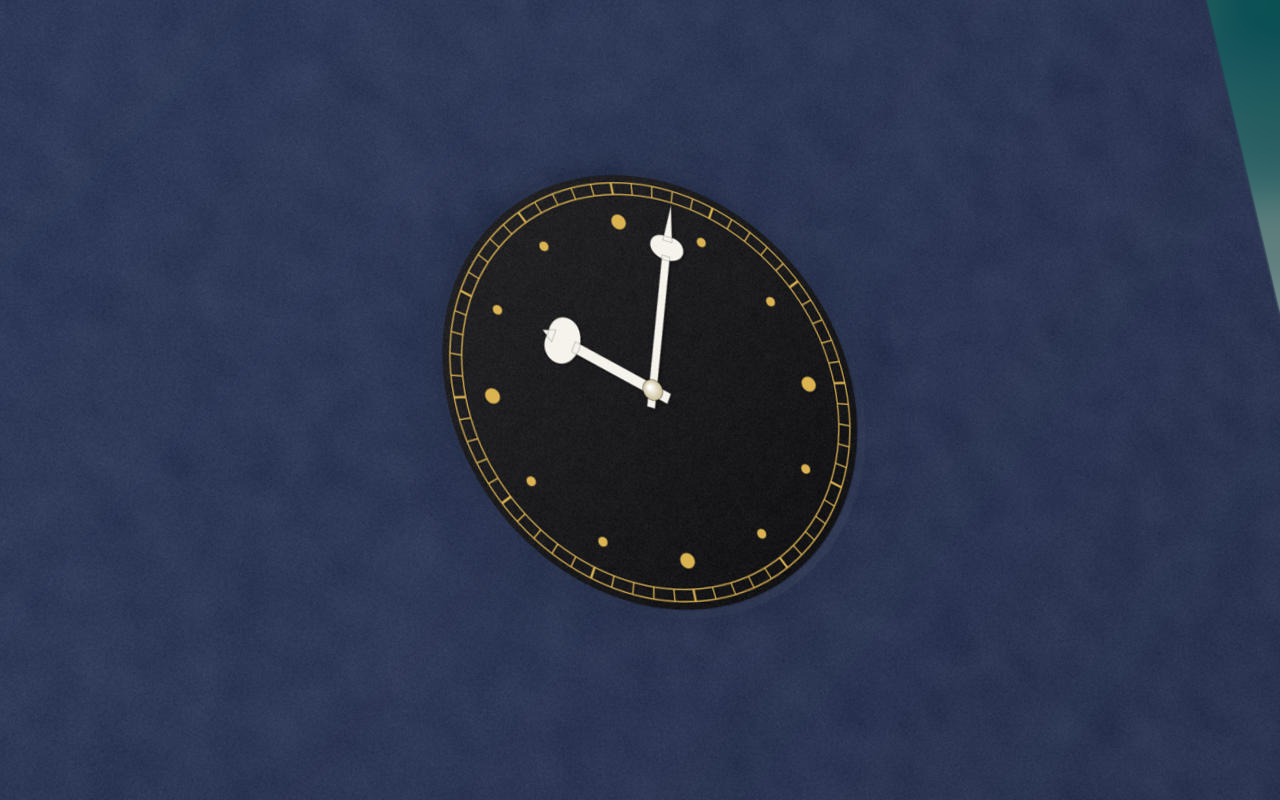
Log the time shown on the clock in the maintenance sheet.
10:03
